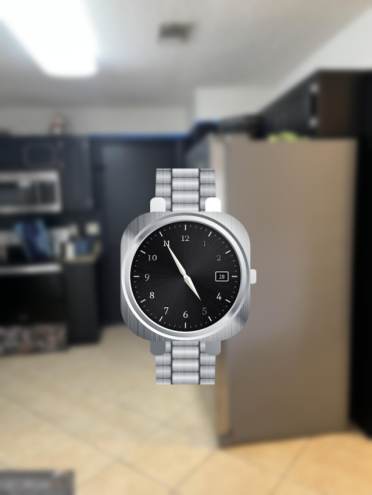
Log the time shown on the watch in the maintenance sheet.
4:55
